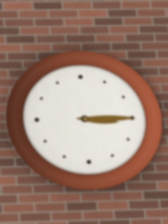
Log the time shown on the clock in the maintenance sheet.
3:15
